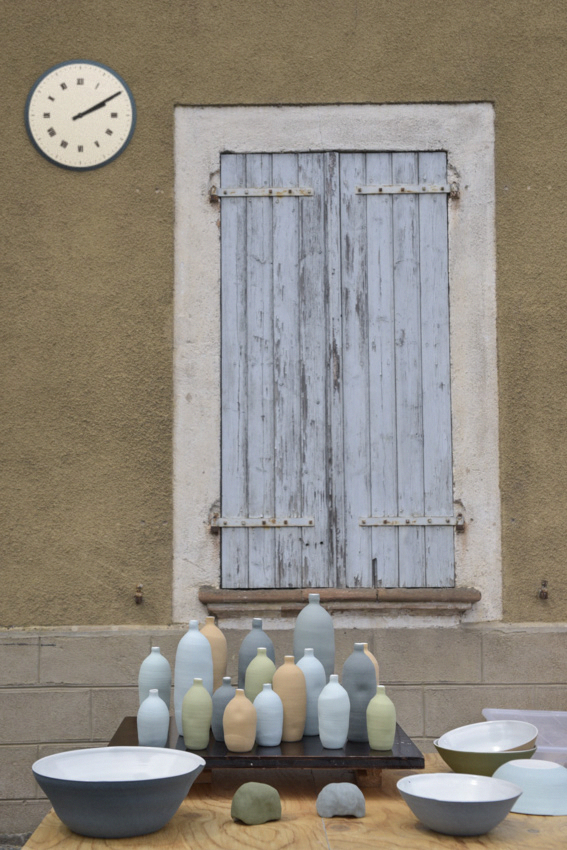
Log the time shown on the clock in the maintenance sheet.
2:10
